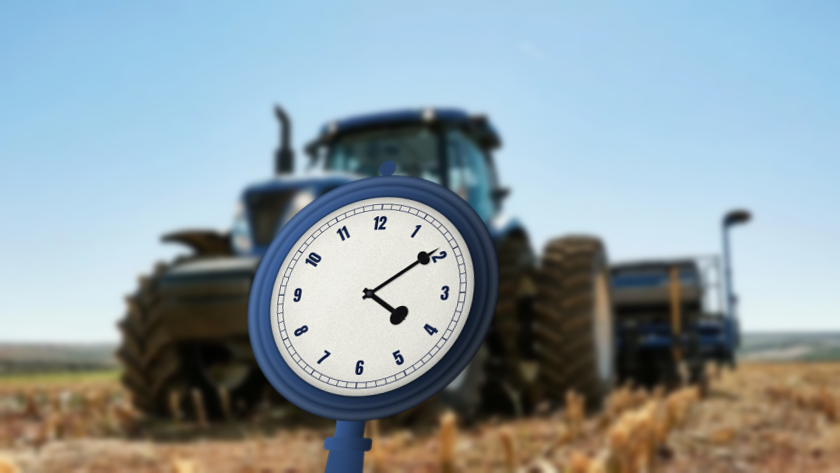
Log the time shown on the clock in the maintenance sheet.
4:09
